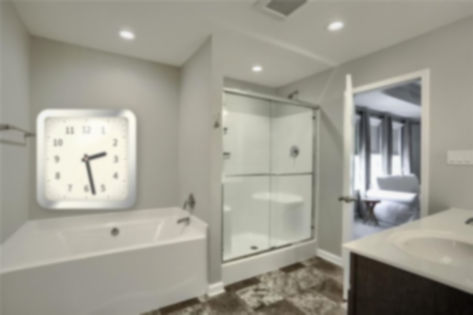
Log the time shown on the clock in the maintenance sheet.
2:28
